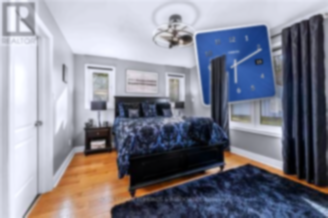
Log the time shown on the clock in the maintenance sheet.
6:11
